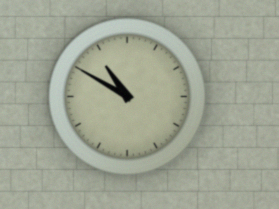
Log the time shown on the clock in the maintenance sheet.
10:50
